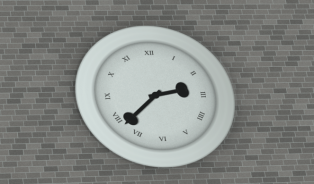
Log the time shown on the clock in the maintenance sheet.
2:38
